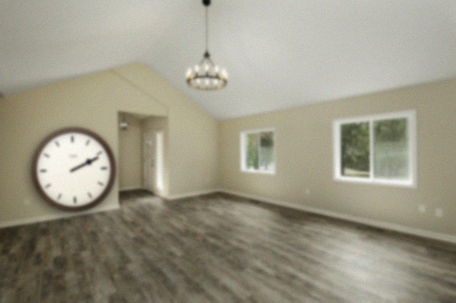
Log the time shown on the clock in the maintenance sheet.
2:11
